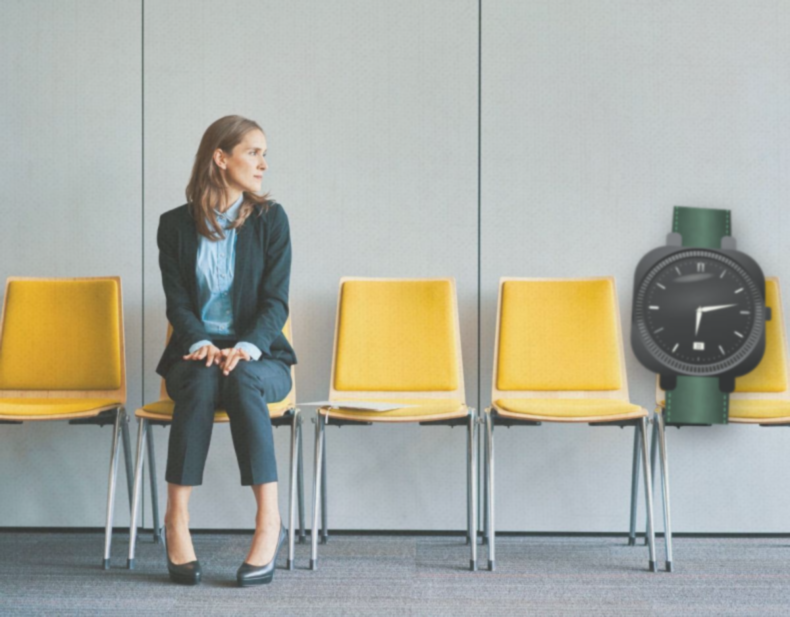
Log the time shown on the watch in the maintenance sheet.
6:13
